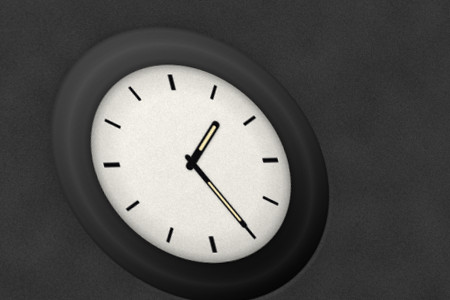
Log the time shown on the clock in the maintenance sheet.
1:25
